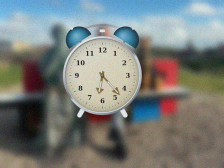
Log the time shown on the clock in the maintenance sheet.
6:23
